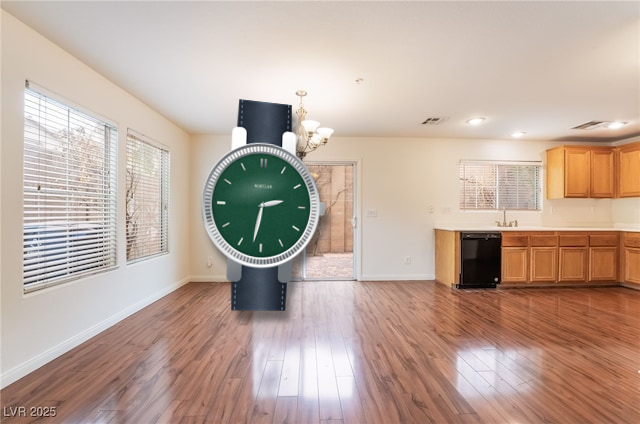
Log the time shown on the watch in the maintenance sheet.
2:32
